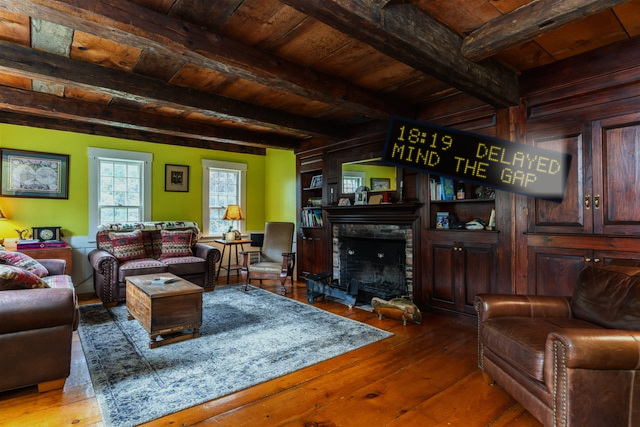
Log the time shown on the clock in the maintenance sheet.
18:19
